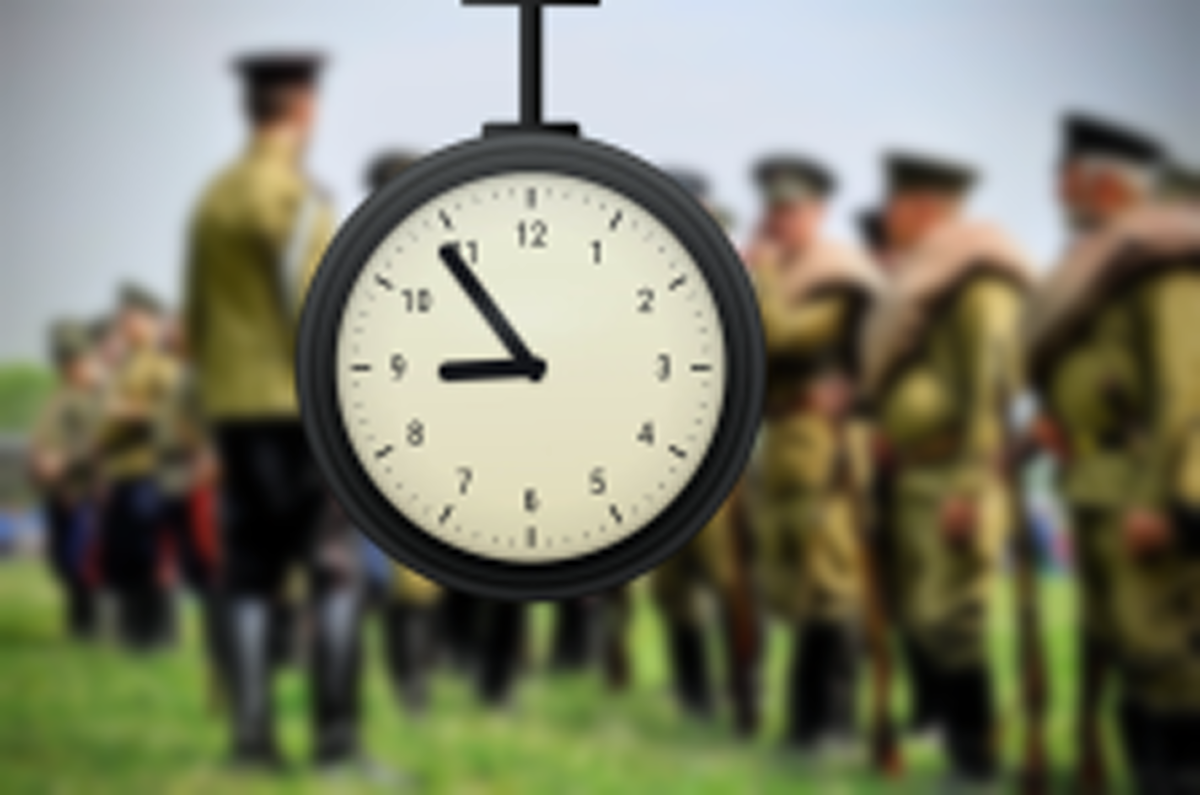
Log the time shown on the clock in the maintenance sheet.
8:54
